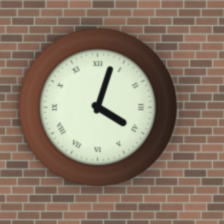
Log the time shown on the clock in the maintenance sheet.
4:03
